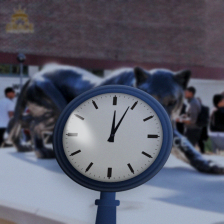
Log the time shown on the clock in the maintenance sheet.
12:04
